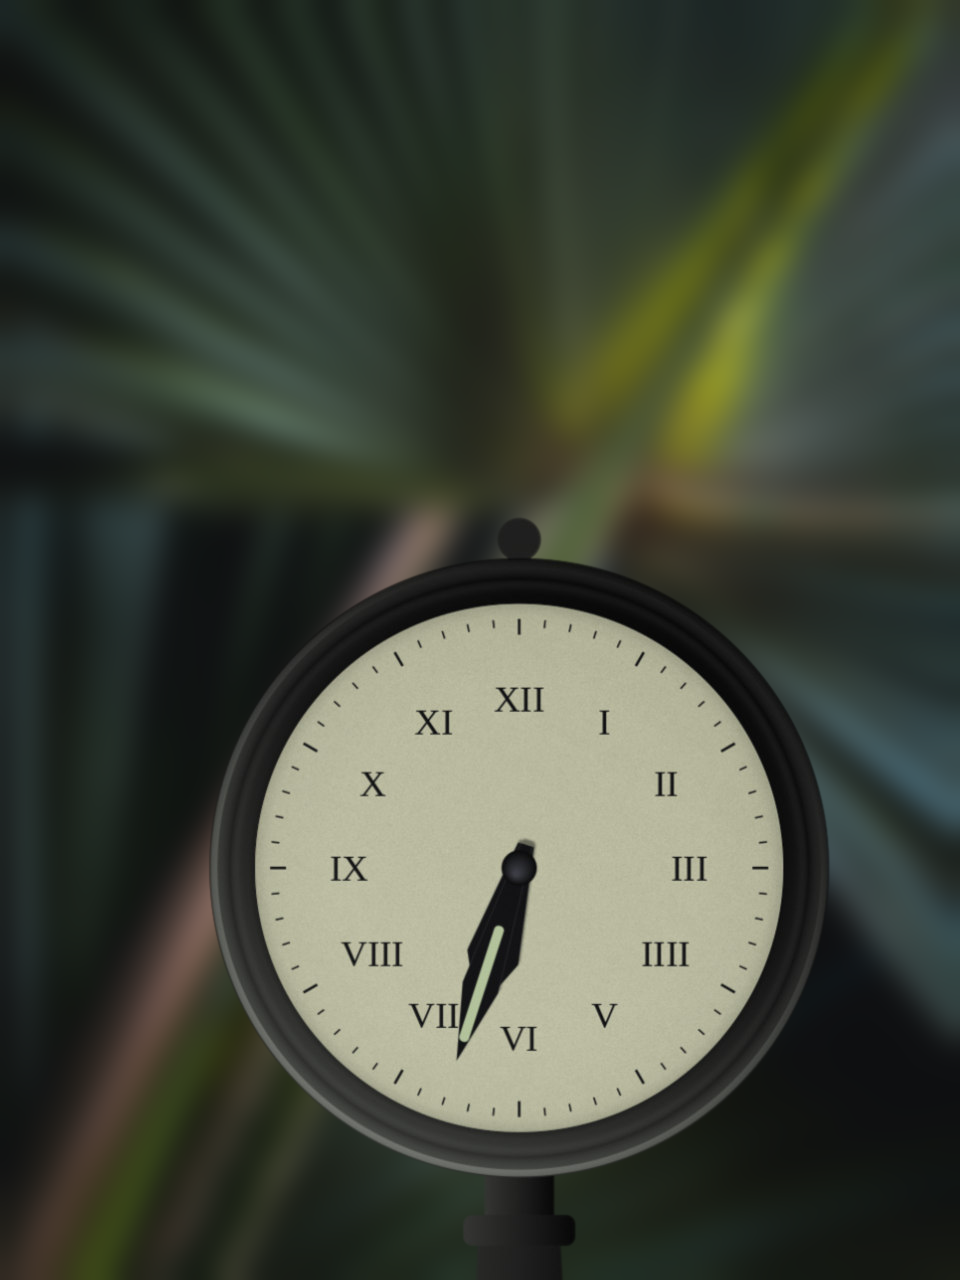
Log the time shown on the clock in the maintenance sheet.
6:33
